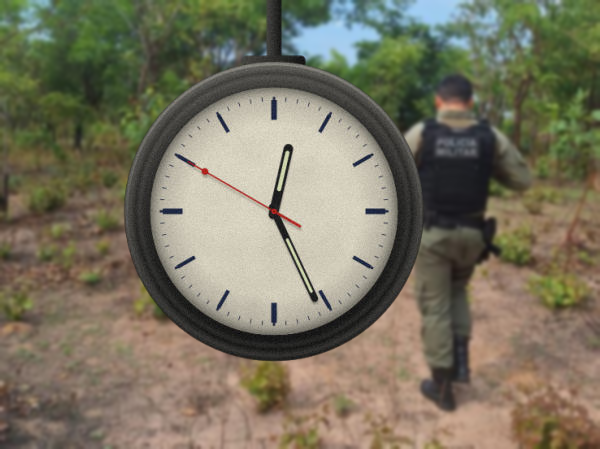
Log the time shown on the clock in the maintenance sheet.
12:25:50
